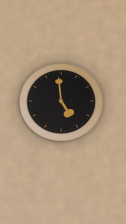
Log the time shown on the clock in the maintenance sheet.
4:59
